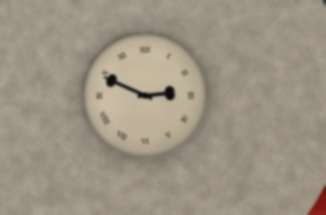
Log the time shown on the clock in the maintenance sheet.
2:49
